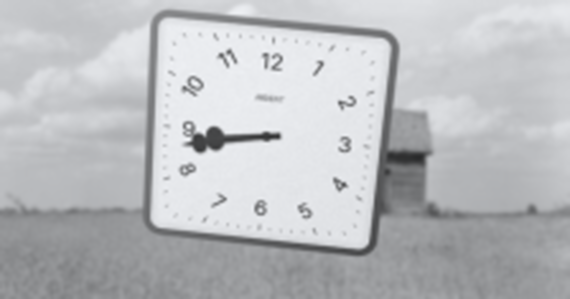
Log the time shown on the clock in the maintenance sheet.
8:43
